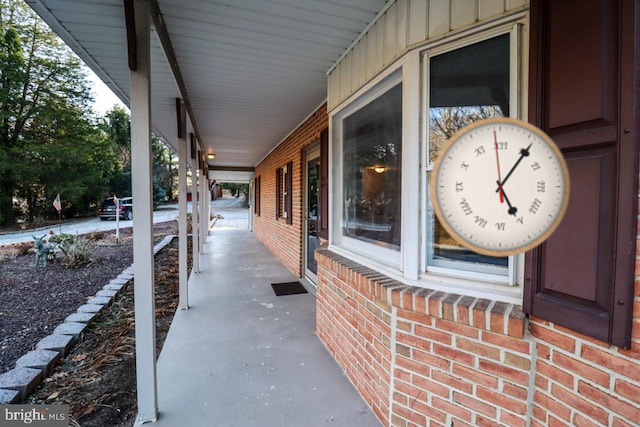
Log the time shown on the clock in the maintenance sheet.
5:05:59
